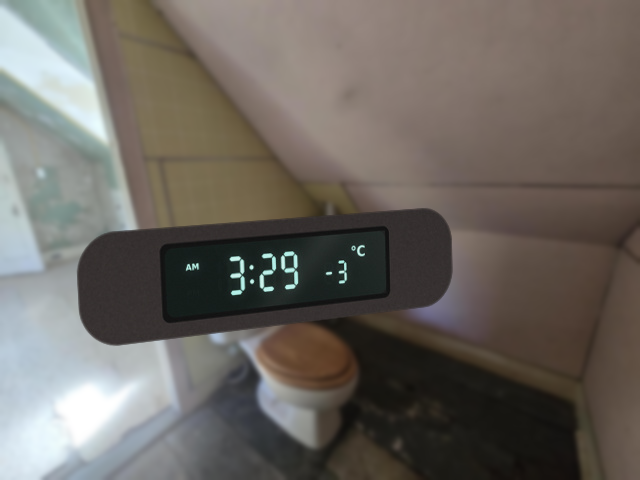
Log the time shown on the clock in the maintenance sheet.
3:29
